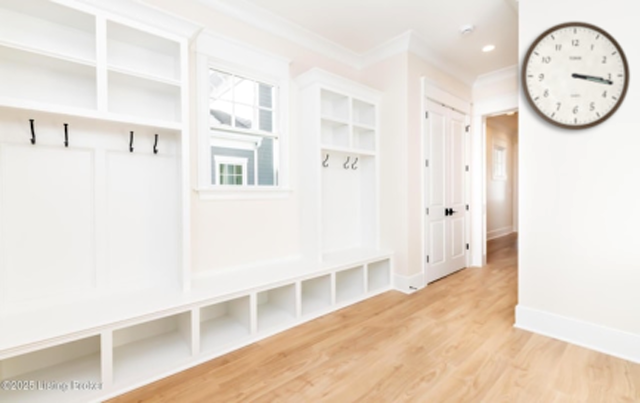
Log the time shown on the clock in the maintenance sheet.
3:17
